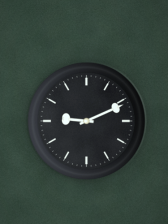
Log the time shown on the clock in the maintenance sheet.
9:11
